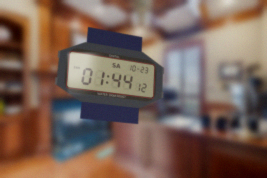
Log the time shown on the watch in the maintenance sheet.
1:44:12
